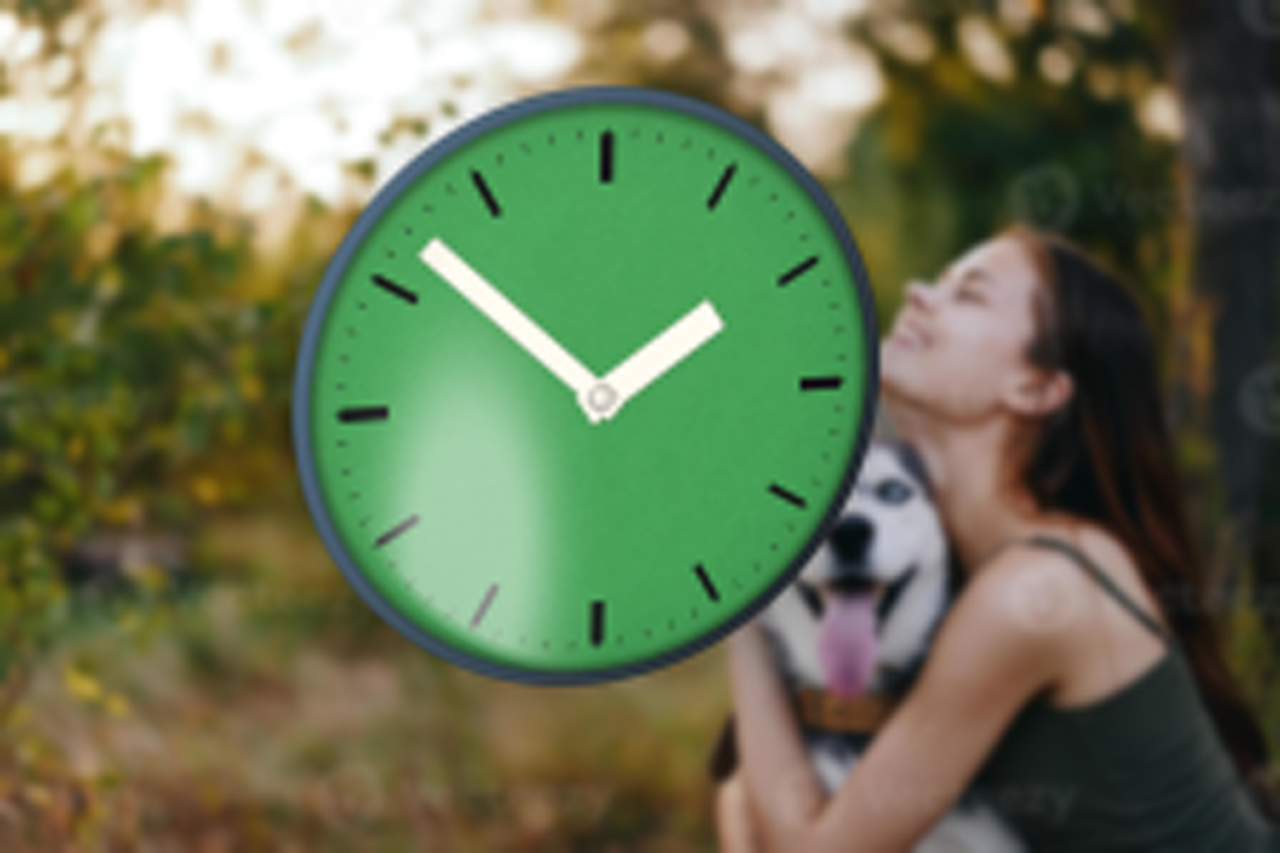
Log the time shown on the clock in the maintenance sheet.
1:52
